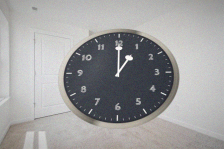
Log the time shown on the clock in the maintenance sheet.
1:00
